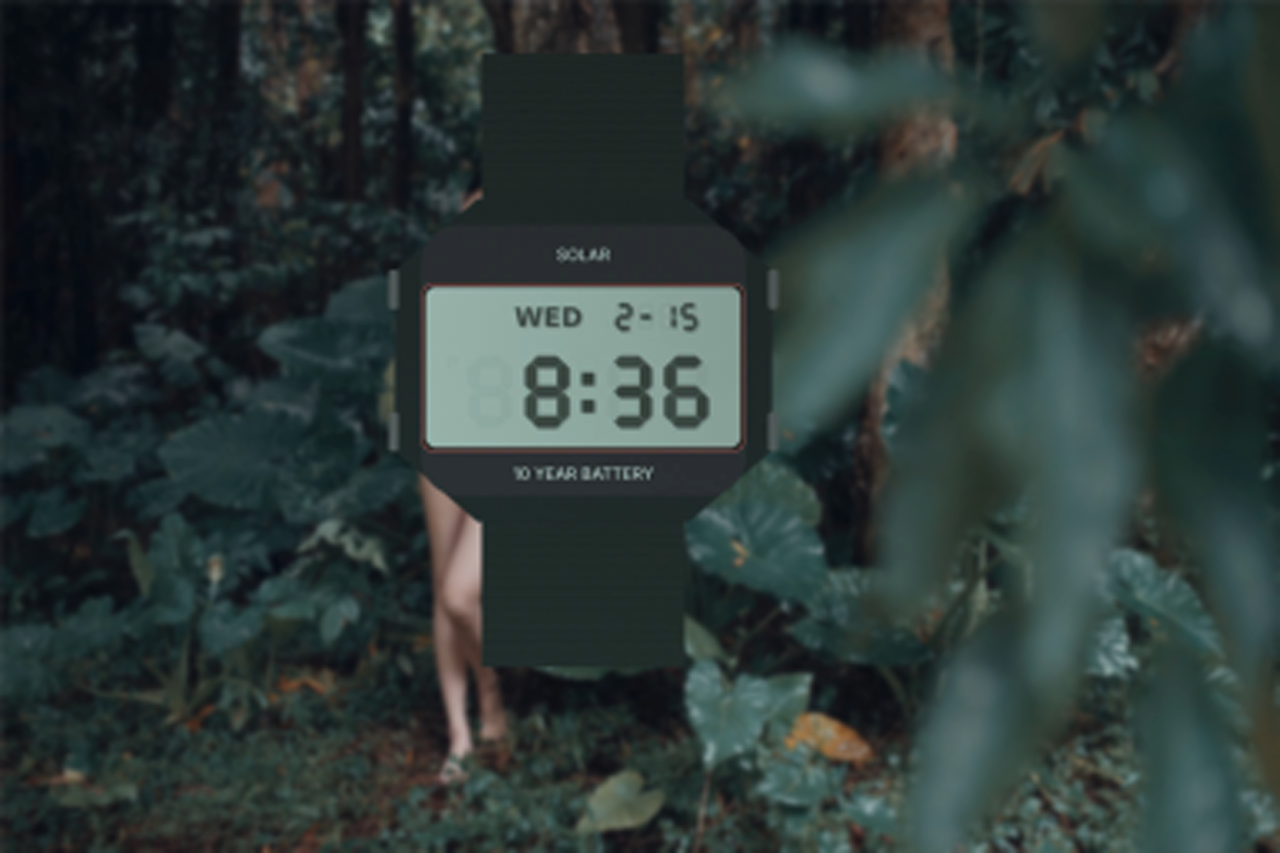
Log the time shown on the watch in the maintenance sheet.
8:36
